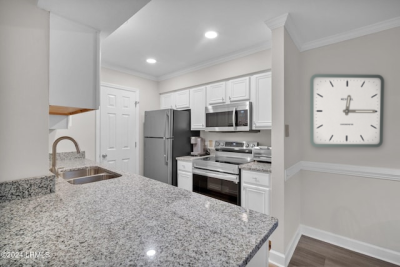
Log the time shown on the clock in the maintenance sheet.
12:15
